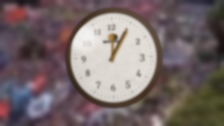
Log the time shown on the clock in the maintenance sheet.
12:05
